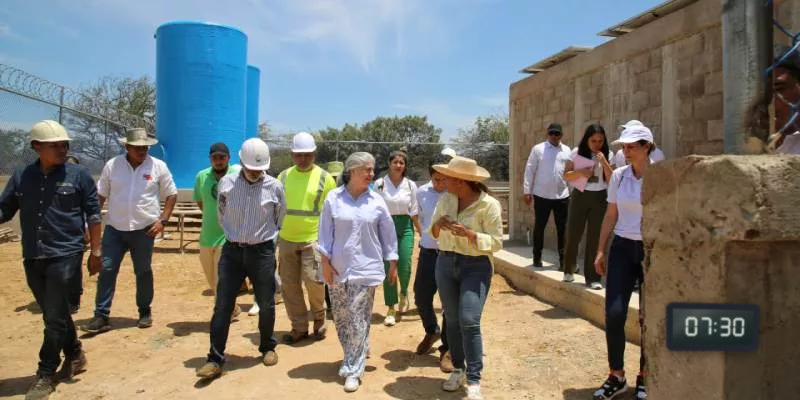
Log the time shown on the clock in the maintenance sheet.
7:30
